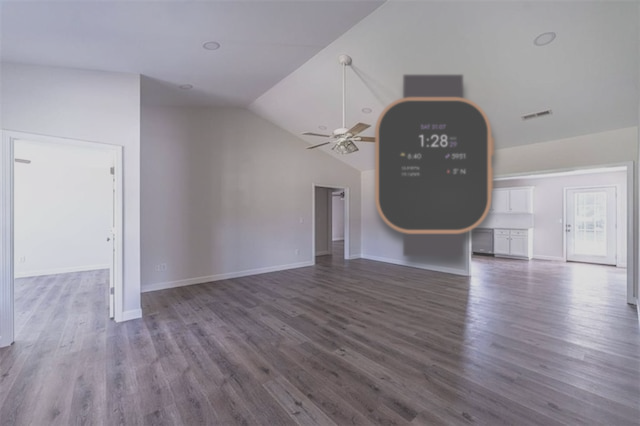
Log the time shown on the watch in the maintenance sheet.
1:28
